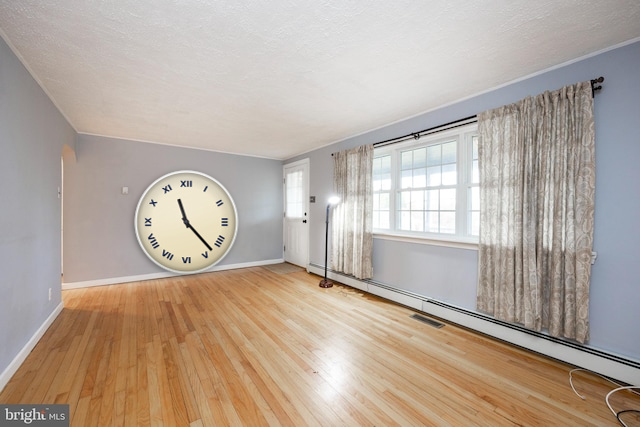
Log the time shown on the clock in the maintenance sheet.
11:23
